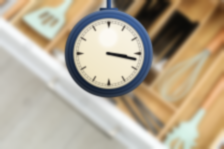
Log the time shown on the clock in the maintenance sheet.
3:17
